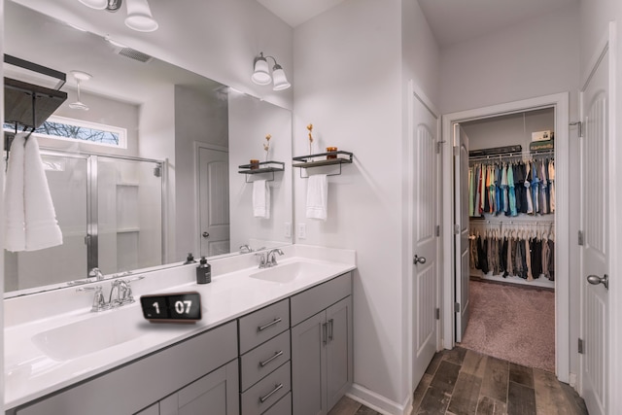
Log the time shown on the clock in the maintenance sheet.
1:07
